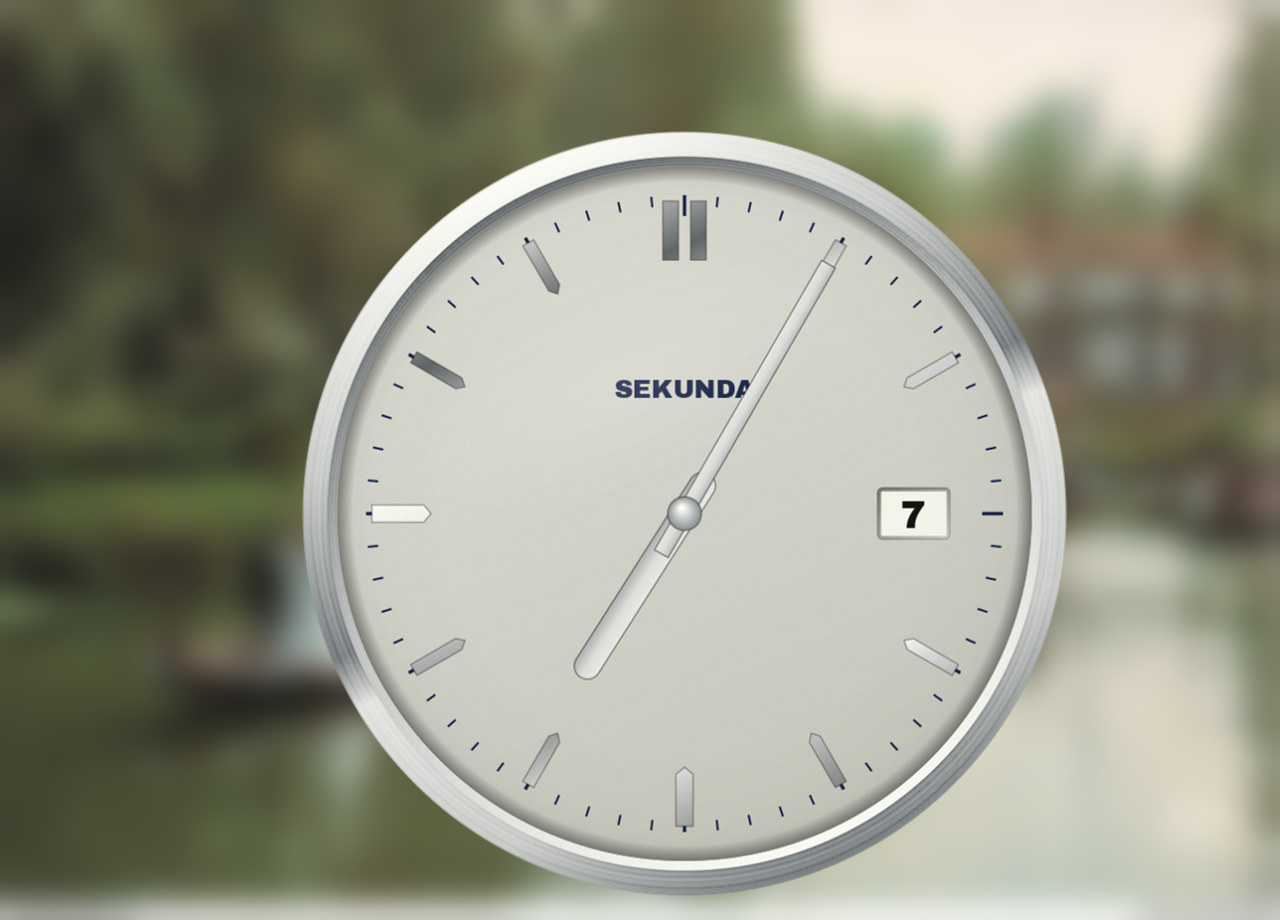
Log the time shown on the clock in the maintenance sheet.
7:05
